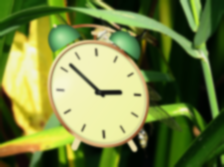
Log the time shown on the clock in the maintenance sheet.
2:52
